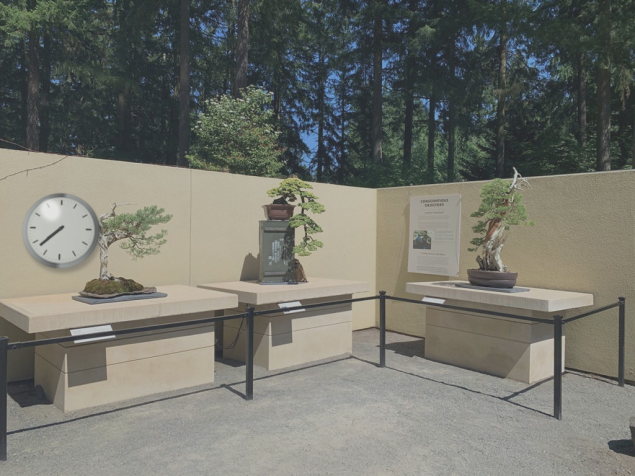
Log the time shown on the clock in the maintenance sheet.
7:38
